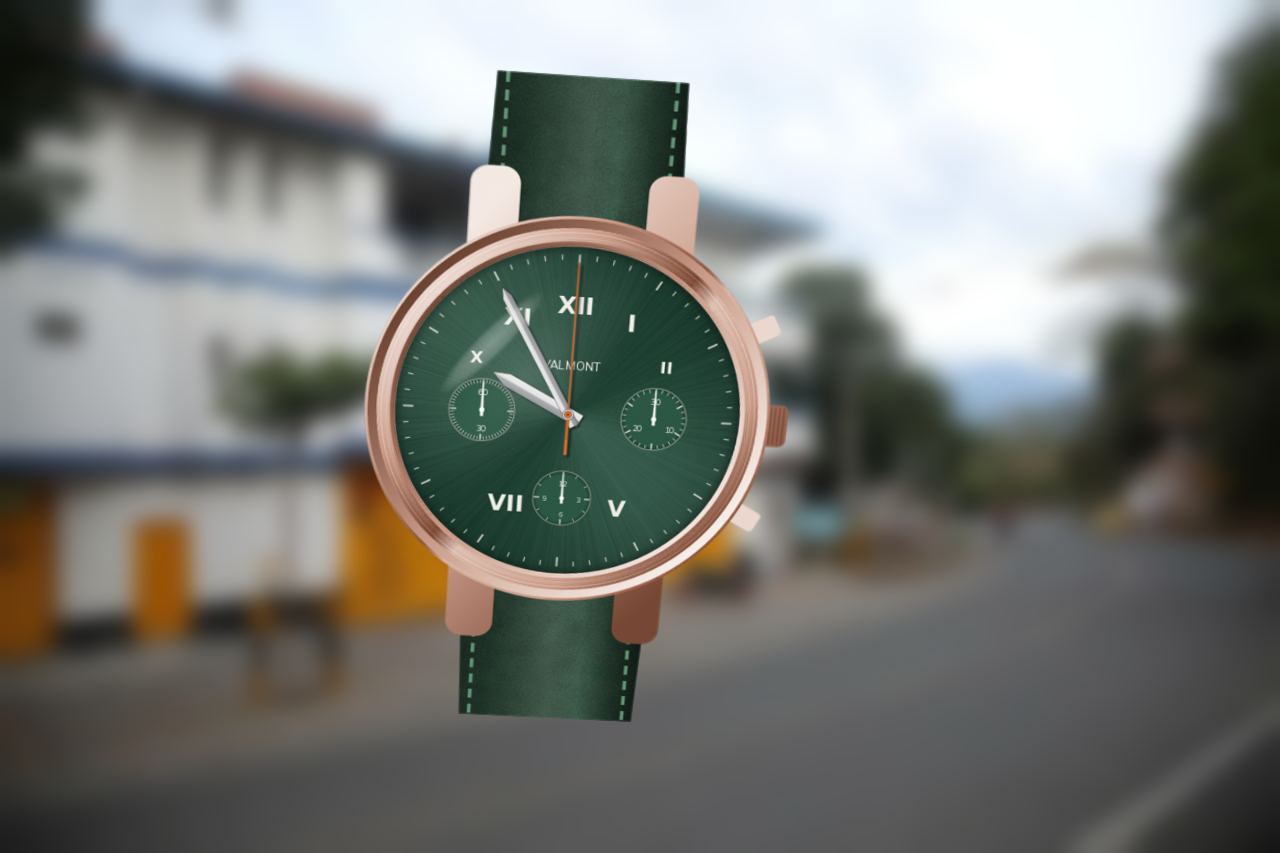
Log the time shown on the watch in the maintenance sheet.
9:55
